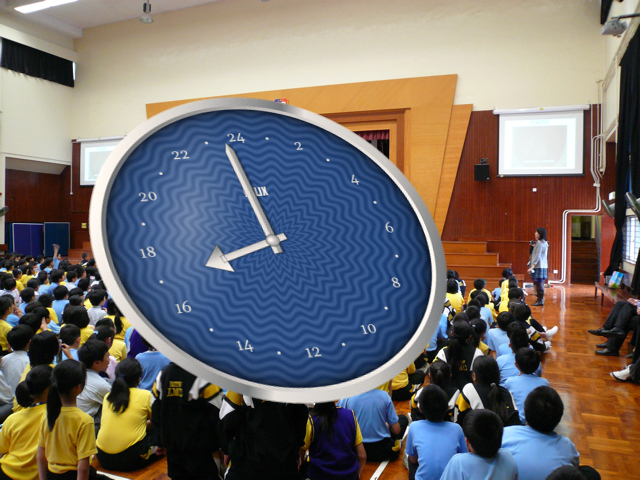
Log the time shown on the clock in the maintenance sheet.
16:59
